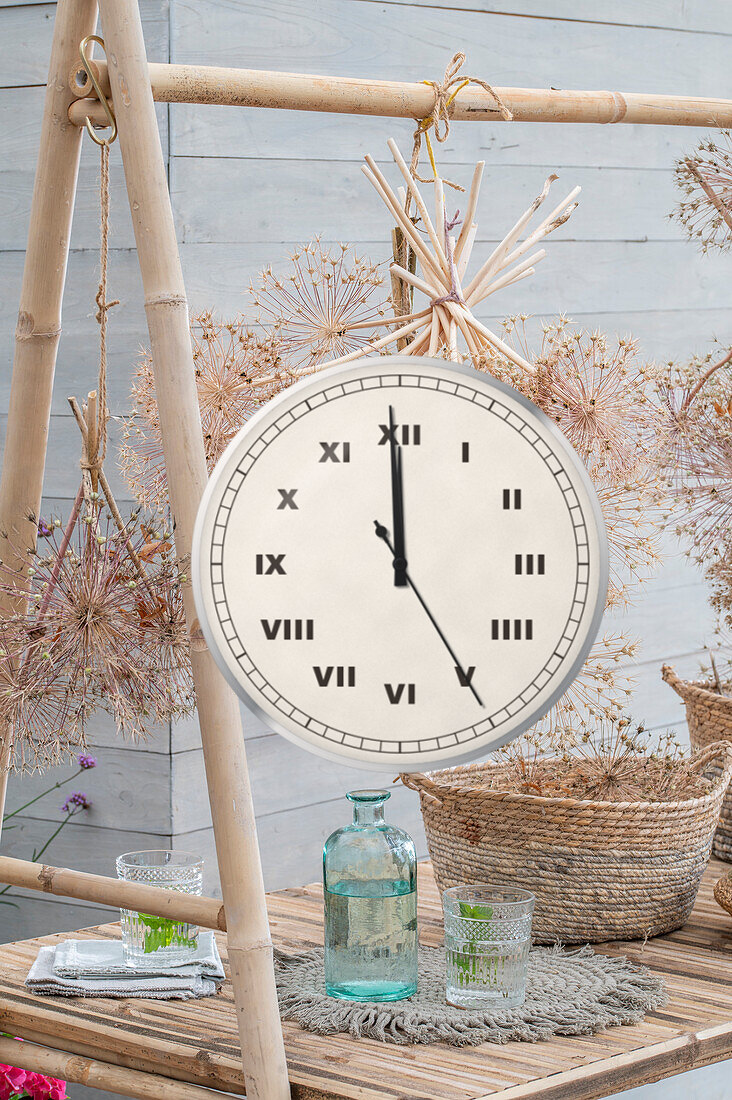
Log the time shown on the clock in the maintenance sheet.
11:59:25
